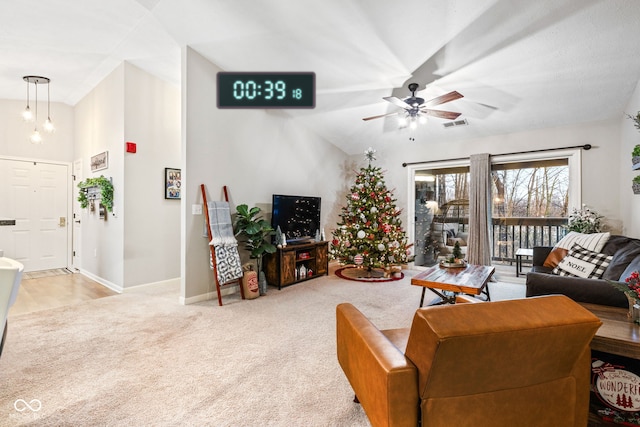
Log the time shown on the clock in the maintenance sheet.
0:39:18
